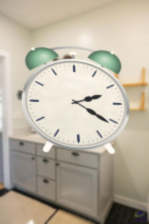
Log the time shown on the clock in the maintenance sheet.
2:21
